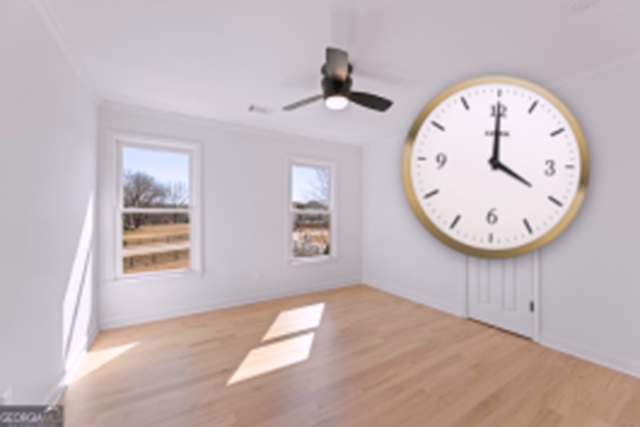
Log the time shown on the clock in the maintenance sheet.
4:00
